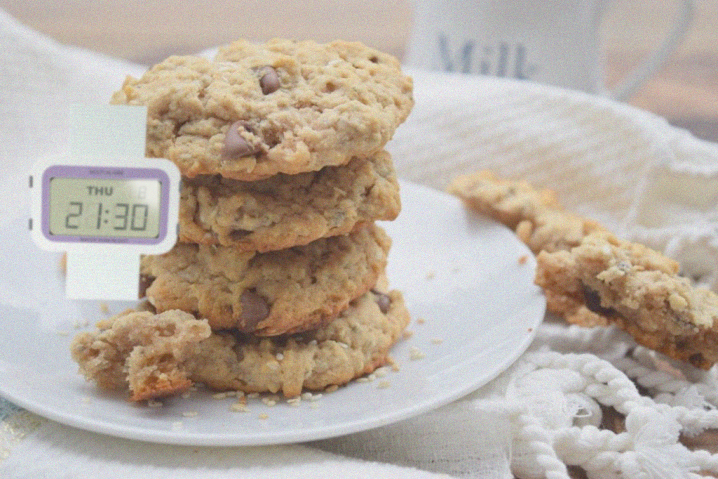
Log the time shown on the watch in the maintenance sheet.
21:30
